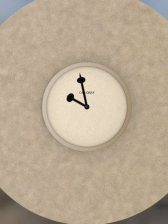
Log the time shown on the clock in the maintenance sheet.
9:58
